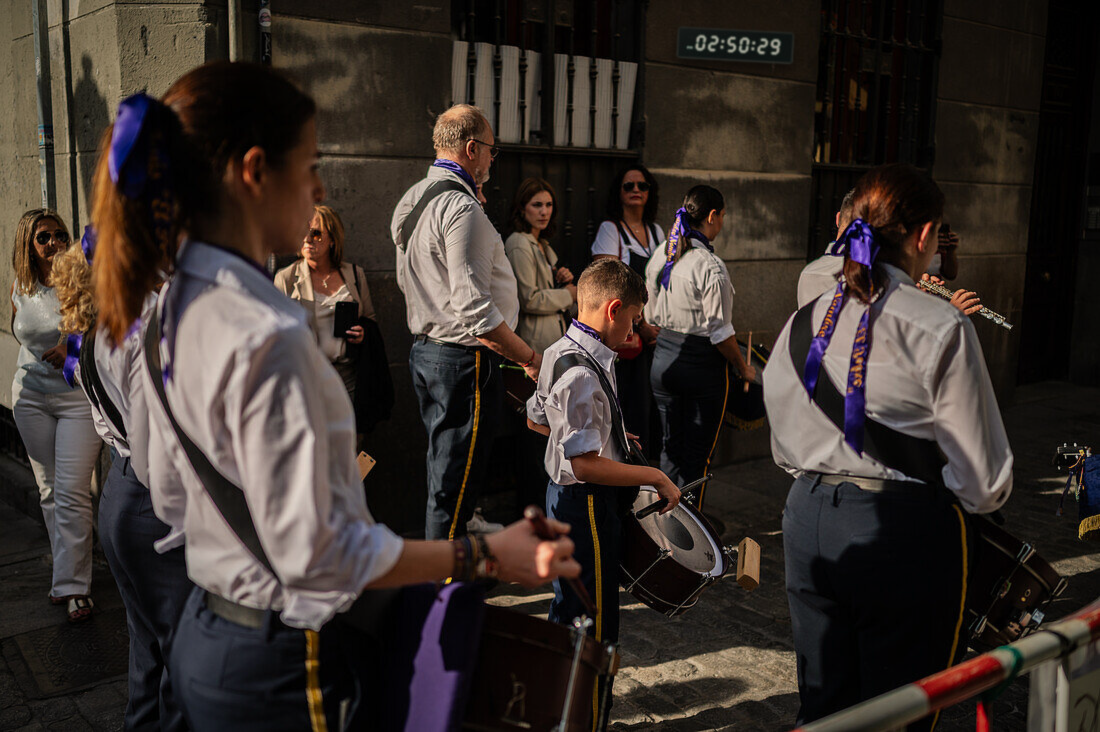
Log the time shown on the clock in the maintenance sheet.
2:50:29
